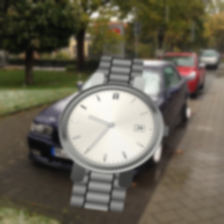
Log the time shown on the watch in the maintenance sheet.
9:35
